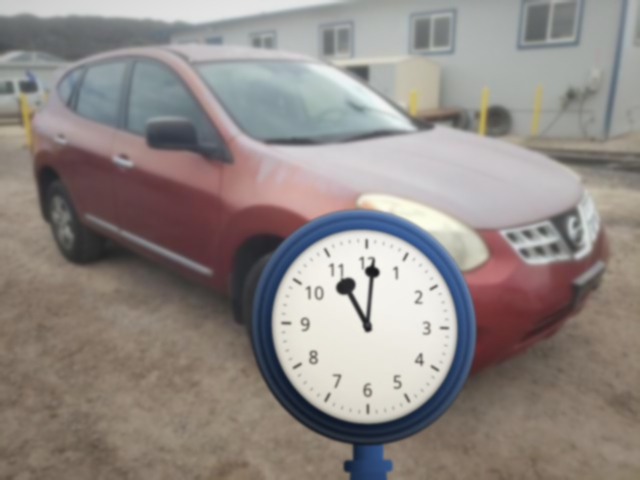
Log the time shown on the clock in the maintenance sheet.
11:01
